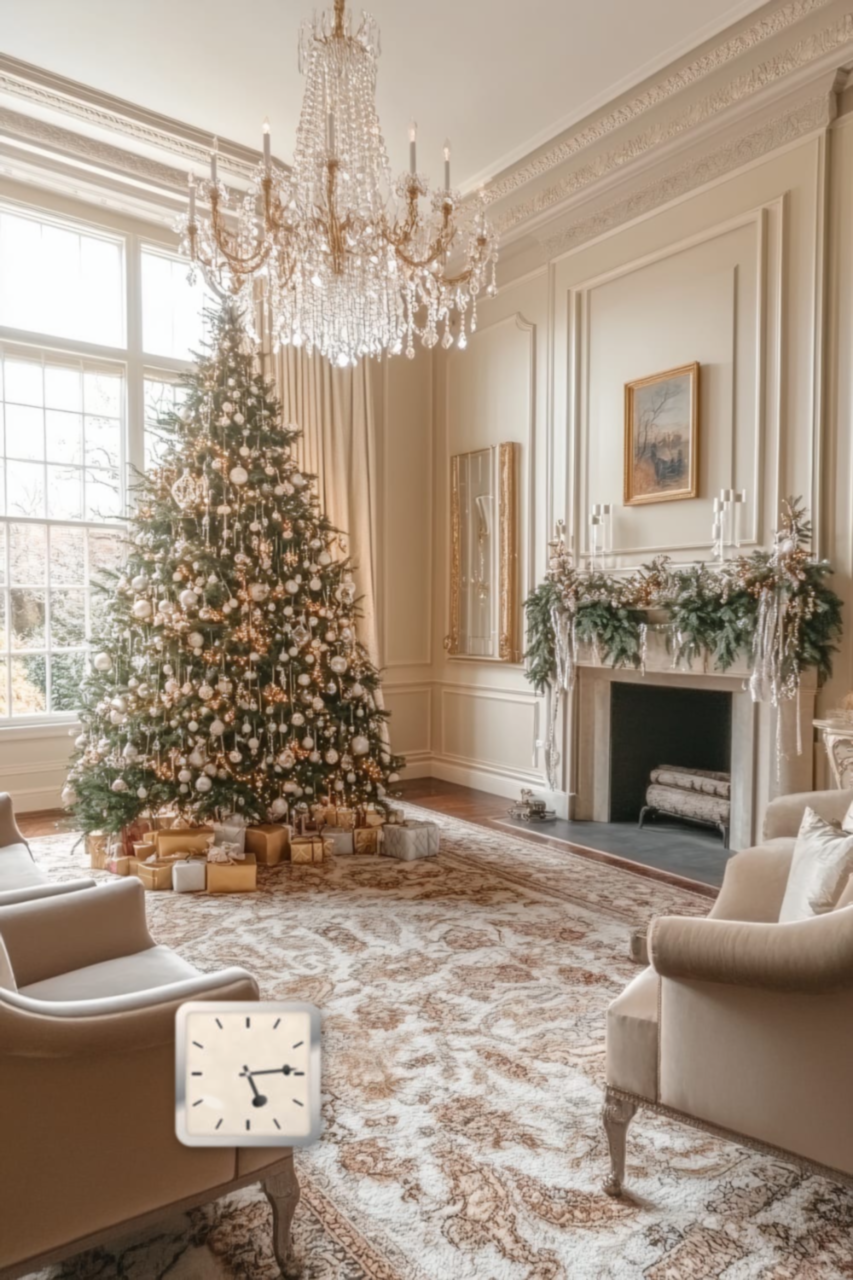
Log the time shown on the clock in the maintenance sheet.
5:14
